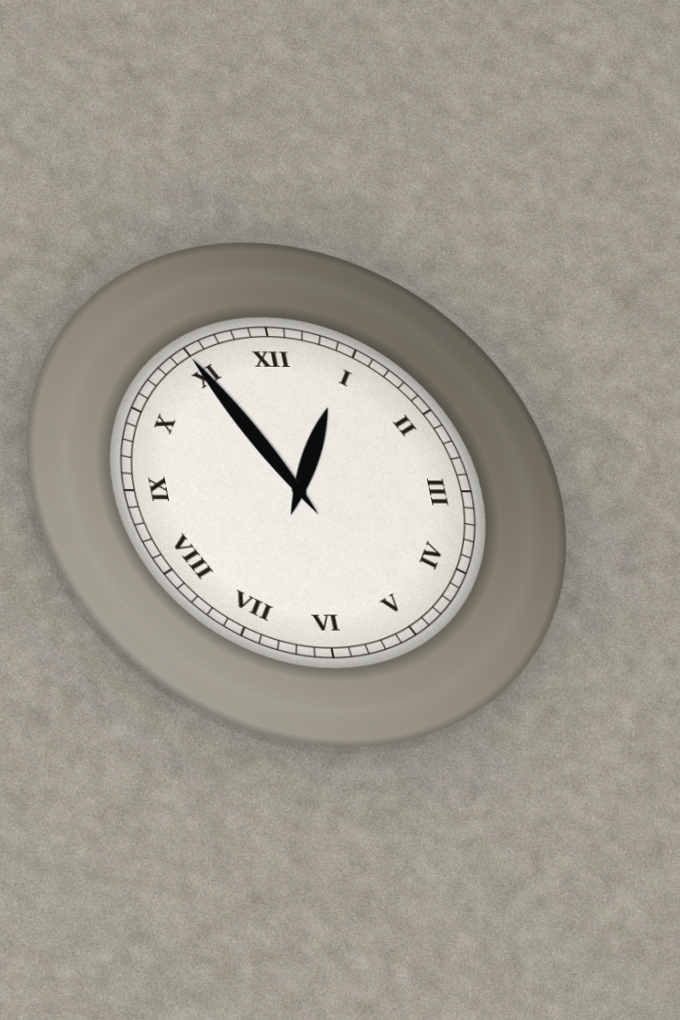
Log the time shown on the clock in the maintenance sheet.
12:55
